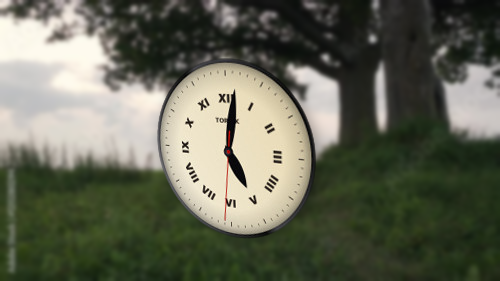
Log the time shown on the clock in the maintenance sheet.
5:01:31
